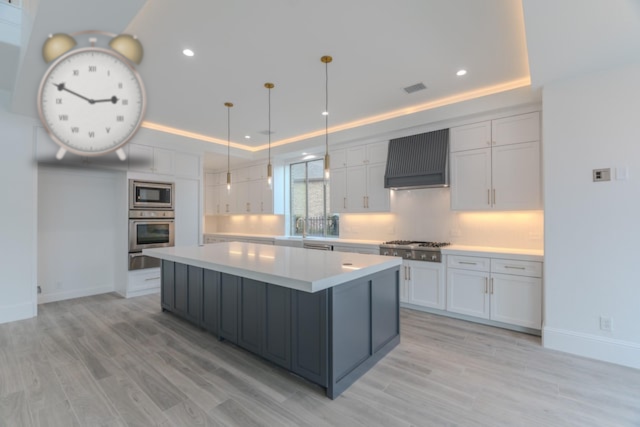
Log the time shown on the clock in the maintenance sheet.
2:49
